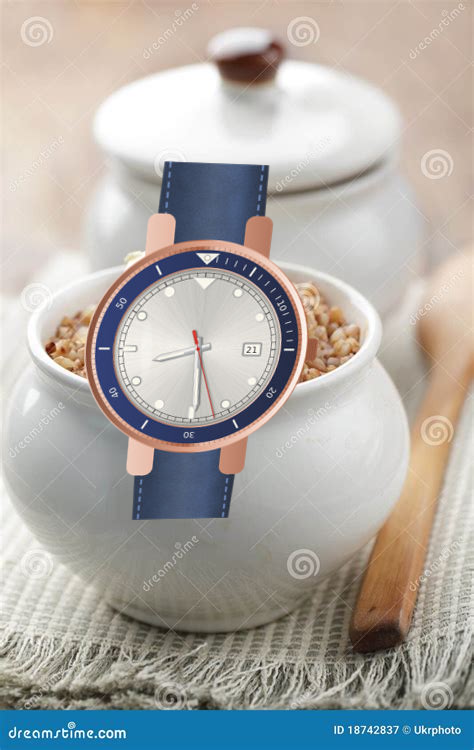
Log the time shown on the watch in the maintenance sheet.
8:29:27
